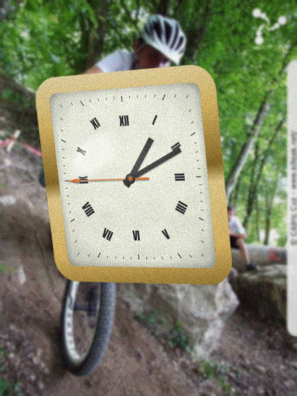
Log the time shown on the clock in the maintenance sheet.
1:10:45
